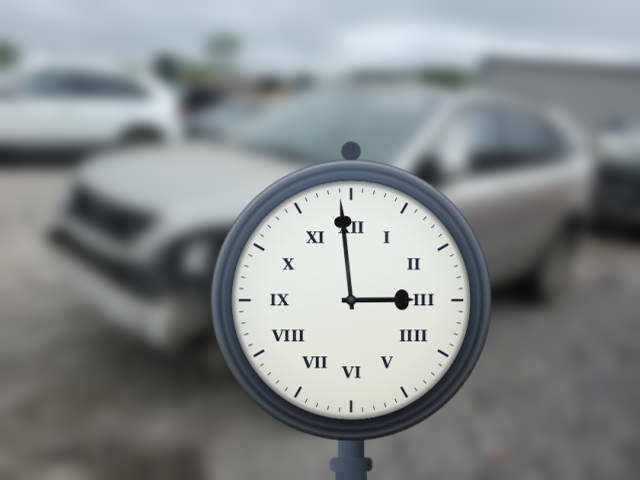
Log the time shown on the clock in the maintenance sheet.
2:59
